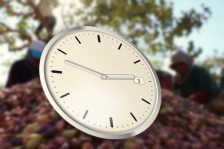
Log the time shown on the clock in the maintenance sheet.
2:48
